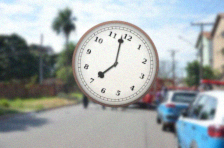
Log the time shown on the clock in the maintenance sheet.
6:58
